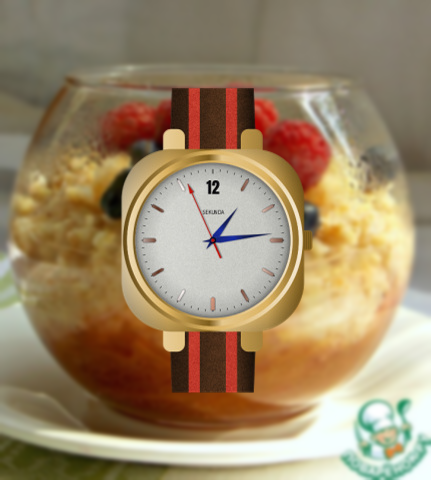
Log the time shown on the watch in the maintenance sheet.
1:13:56
